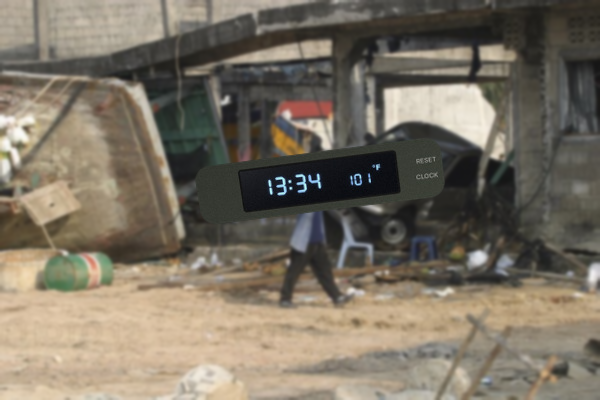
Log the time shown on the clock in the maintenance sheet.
13:34
